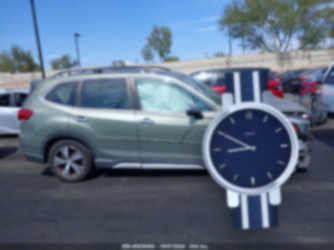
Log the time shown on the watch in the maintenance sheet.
8:50
